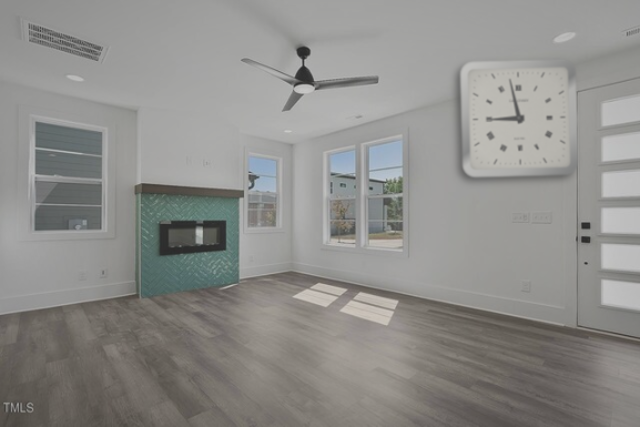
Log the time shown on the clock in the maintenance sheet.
8:58
